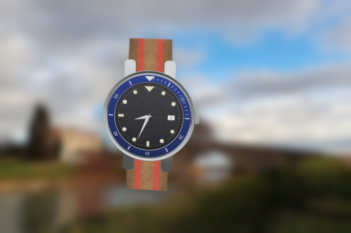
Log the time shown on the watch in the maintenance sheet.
8:34
